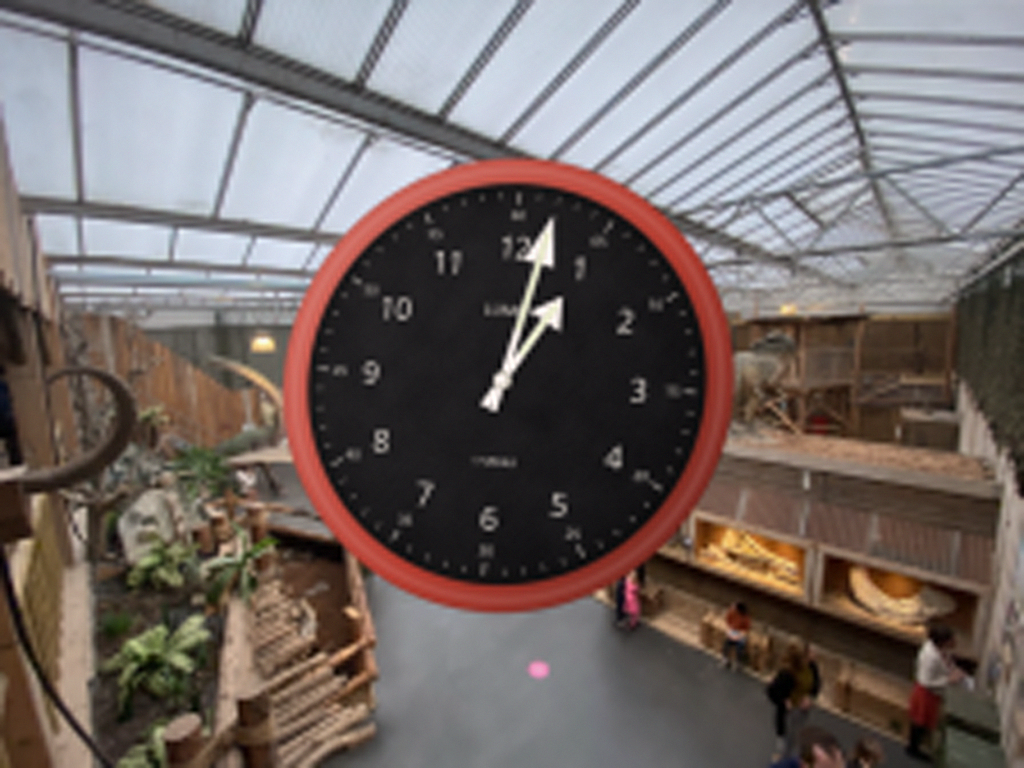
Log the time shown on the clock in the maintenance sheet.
1:02
